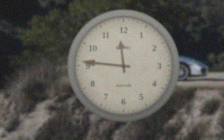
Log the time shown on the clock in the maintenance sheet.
11:46
